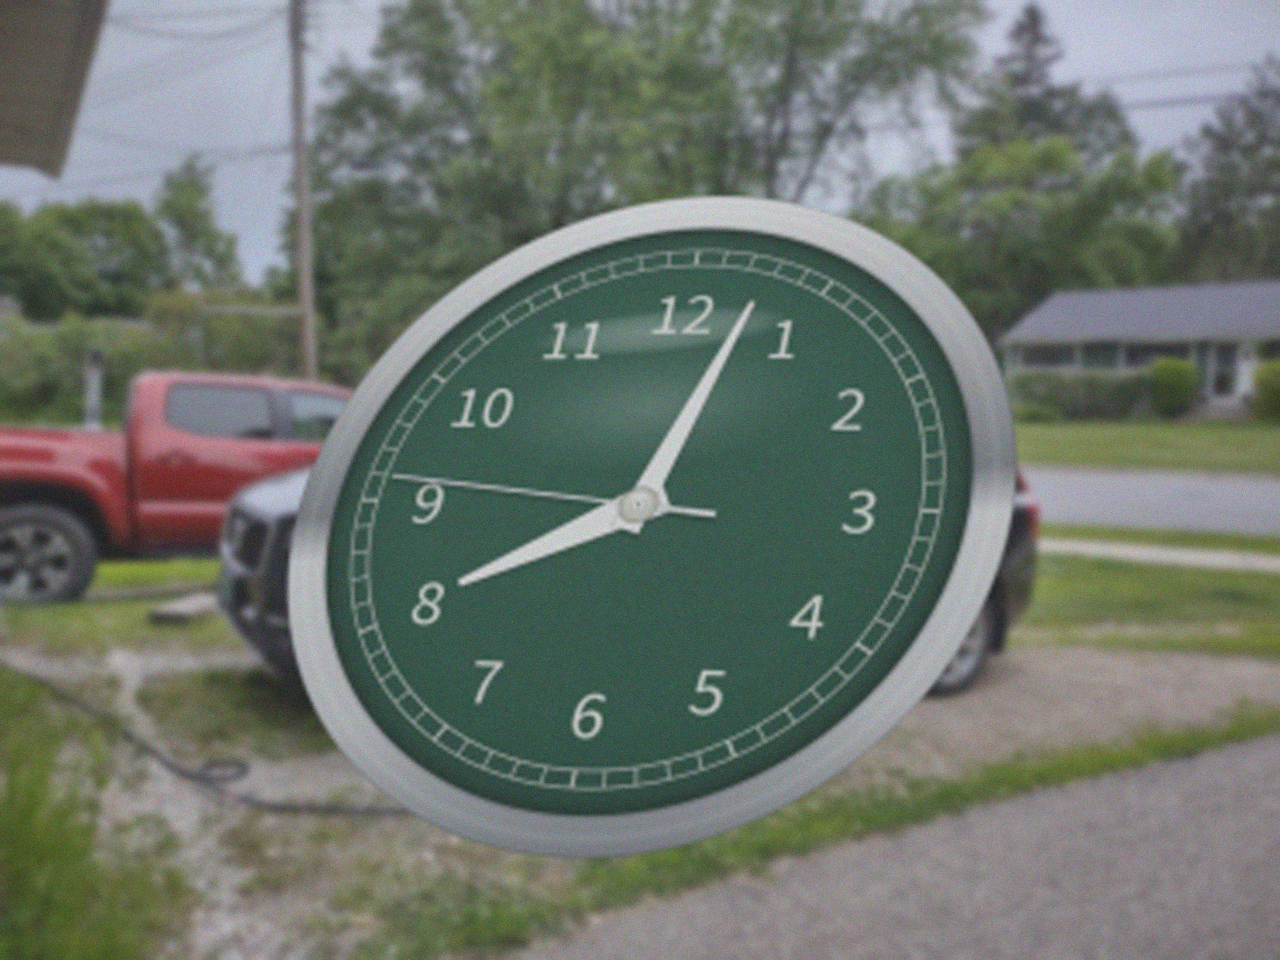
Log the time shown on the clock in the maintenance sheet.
8:02:46
